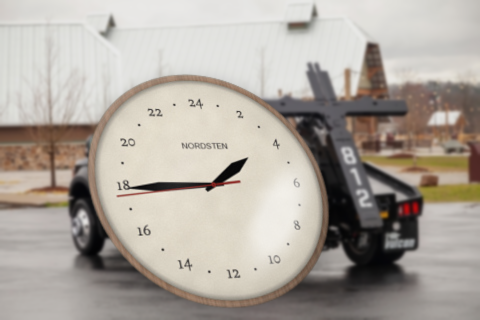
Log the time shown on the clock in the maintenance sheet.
3:44:44
